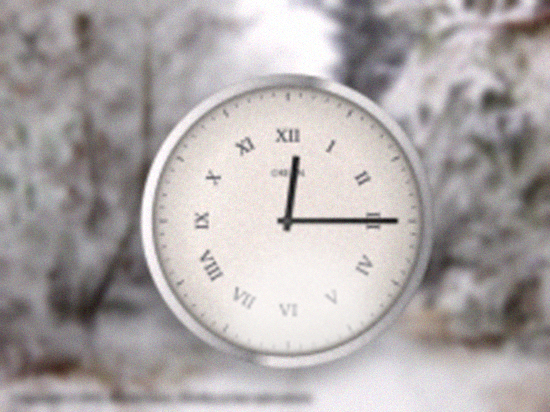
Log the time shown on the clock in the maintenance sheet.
12:15
